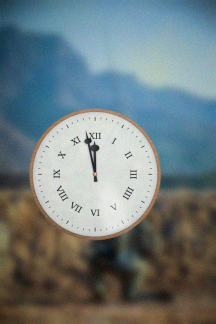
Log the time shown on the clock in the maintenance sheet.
11:58
